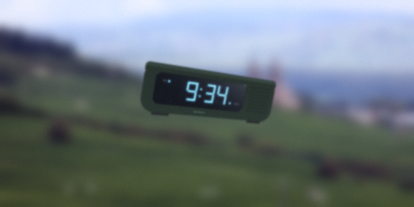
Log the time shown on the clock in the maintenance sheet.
9:34
